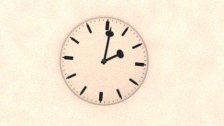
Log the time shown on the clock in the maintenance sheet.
2:01
